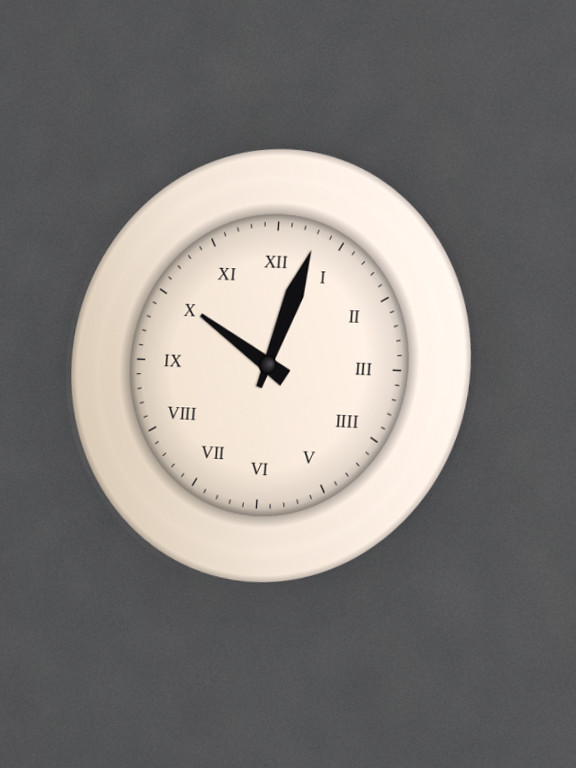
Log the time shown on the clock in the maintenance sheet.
10:03
